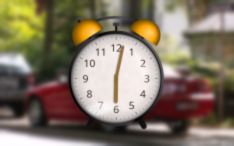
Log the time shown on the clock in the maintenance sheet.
6:02
